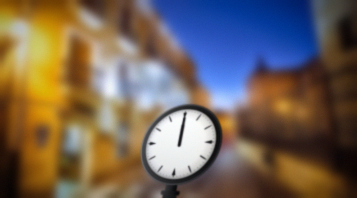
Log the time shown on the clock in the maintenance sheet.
12:00
